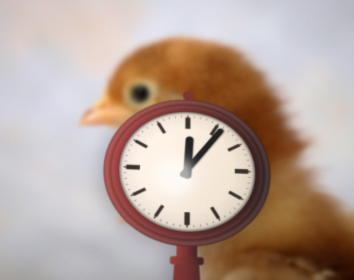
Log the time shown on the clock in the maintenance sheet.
12:06
